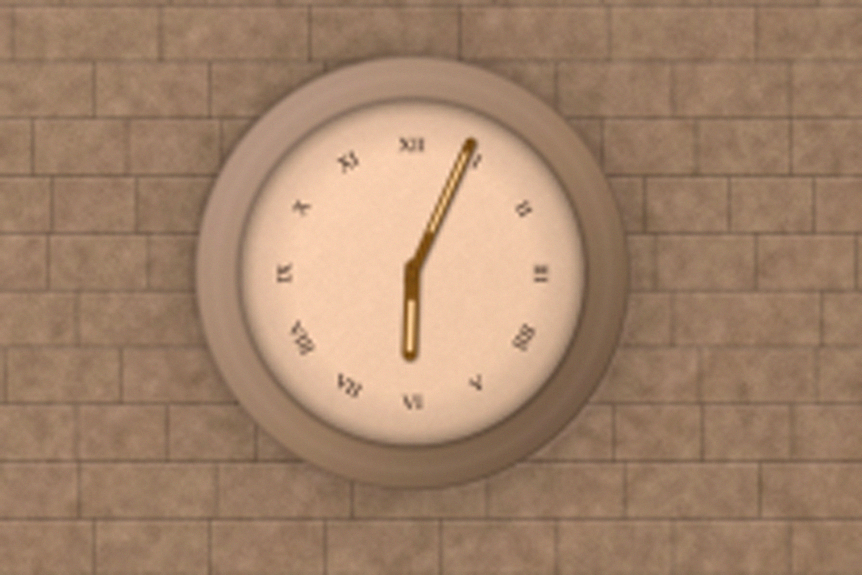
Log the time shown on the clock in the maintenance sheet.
6:04
